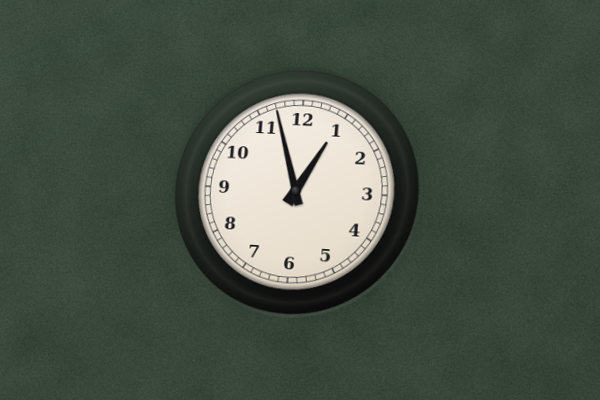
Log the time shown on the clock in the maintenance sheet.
12:57
